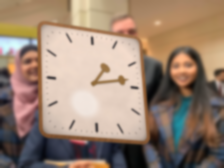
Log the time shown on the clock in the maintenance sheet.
1:13
